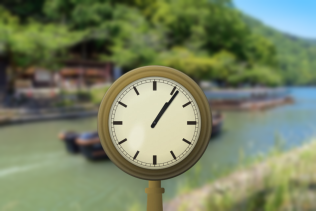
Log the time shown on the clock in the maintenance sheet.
1:06
